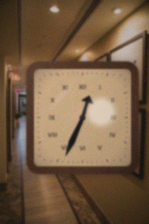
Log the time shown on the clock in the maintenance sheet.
12:34
